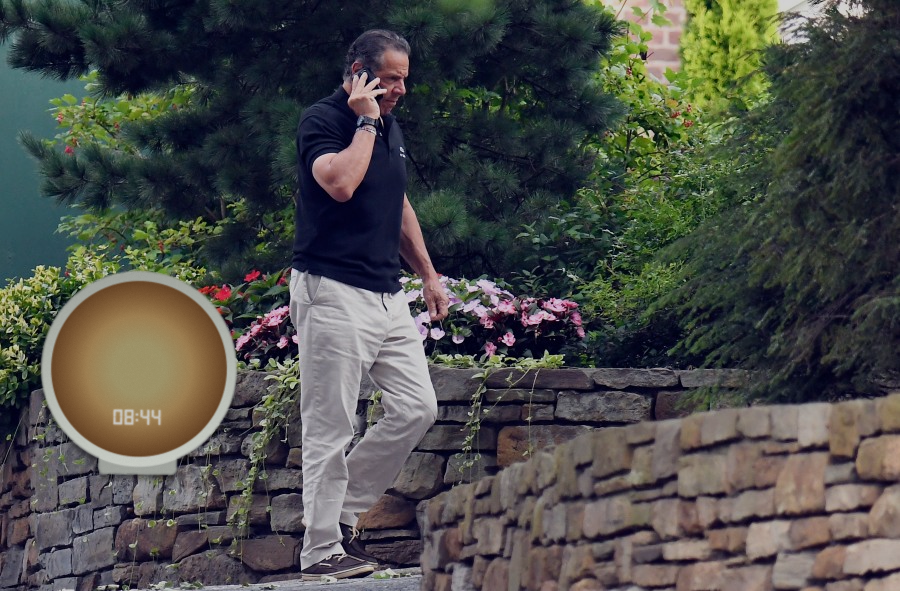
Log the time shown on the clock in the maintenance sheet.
8:44
